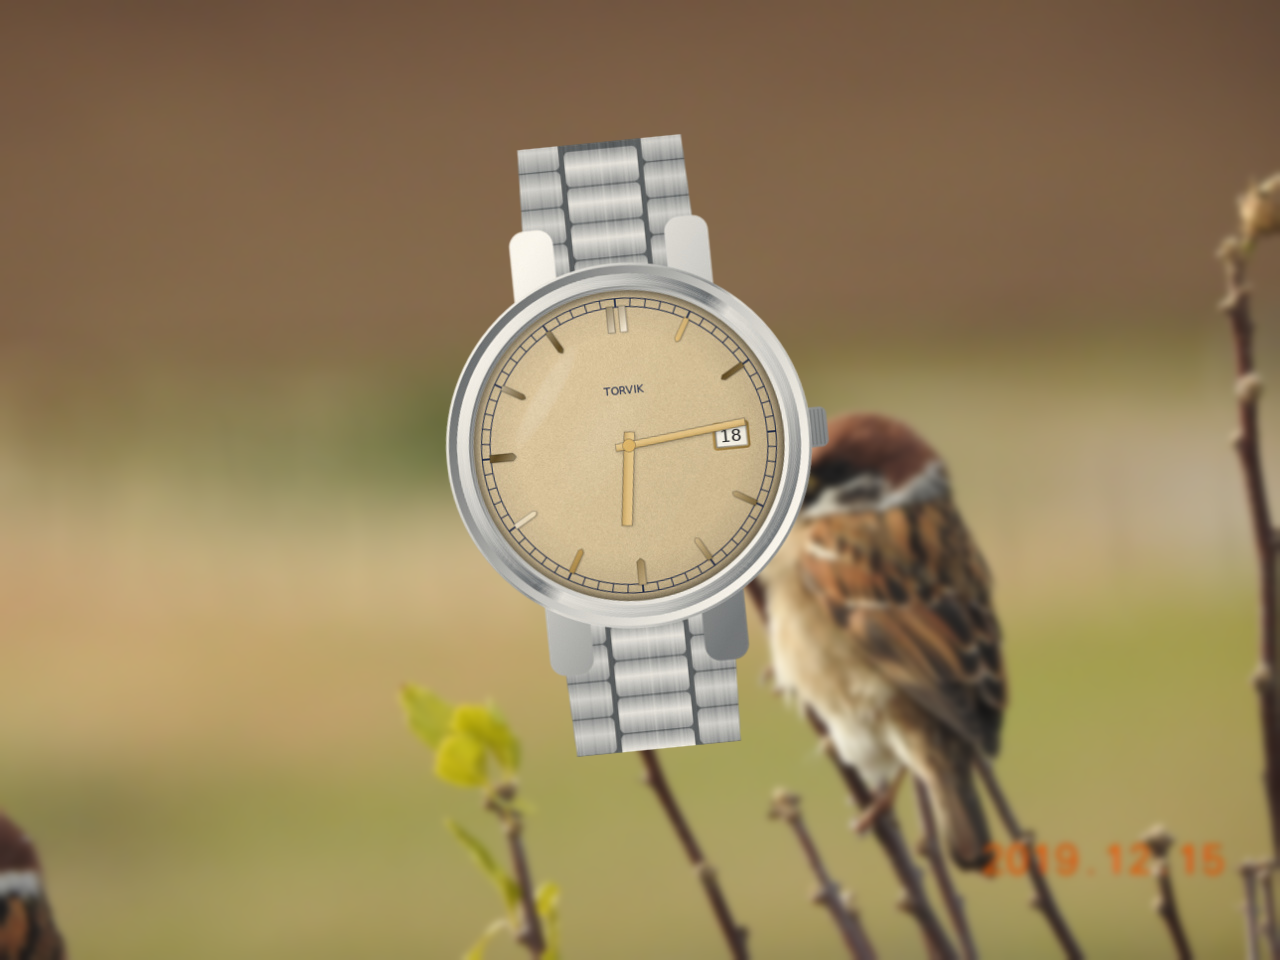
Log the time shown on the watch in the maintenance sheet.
6:14
